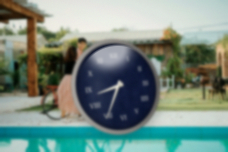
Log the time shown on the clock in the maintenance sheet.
8:35
